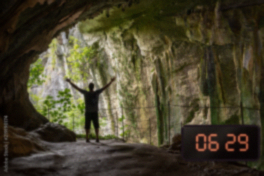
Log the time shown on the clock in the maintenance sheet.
6:29
